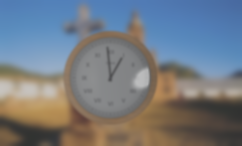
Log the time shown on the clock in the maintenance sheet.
12:59
